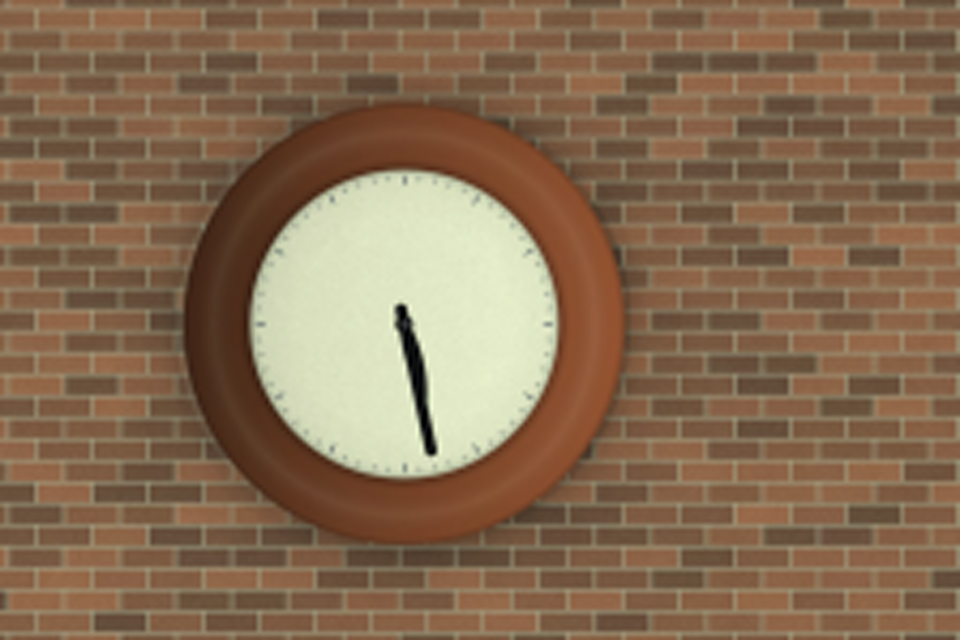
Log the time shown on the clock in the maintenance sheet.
5:28
